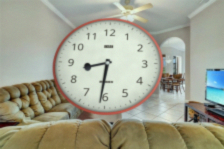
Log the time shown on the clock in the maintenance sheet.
8:31
